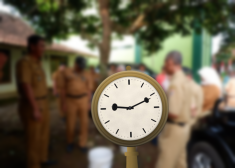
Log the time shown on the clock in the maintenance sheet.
9:11
